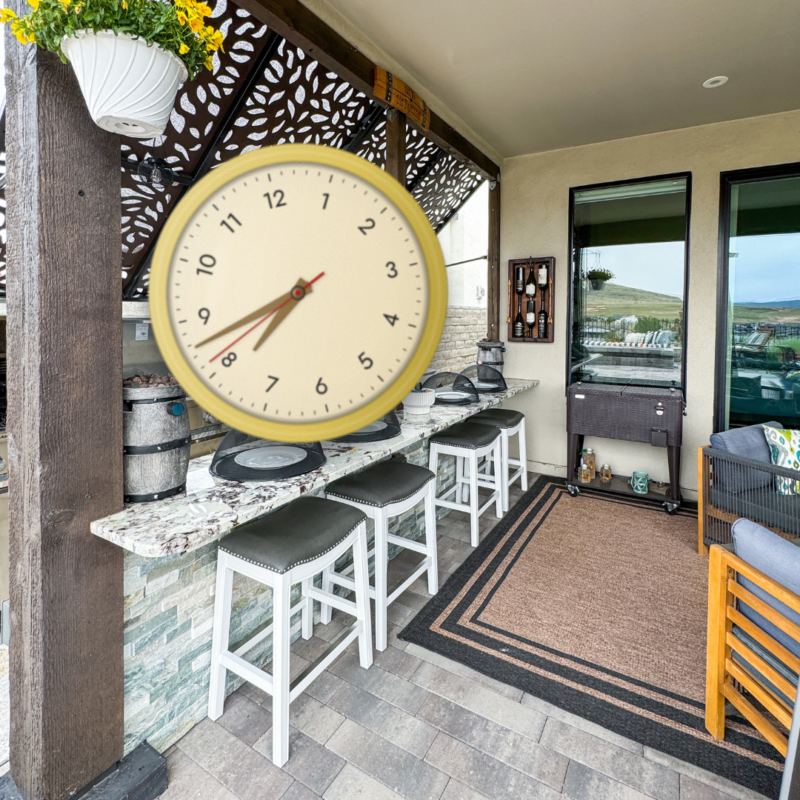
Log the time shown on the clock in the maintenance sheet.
7:42:41
